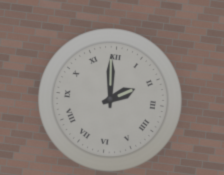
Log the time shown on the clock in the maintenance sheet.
1:59
